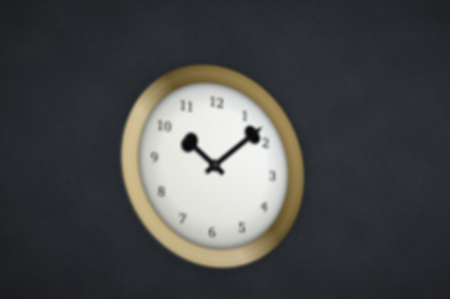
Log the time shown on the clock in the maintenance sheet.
10:08
